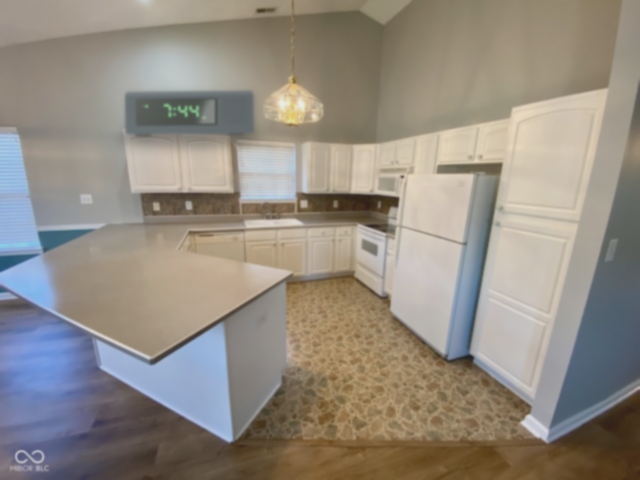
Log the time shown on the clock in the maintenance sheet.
7:44
